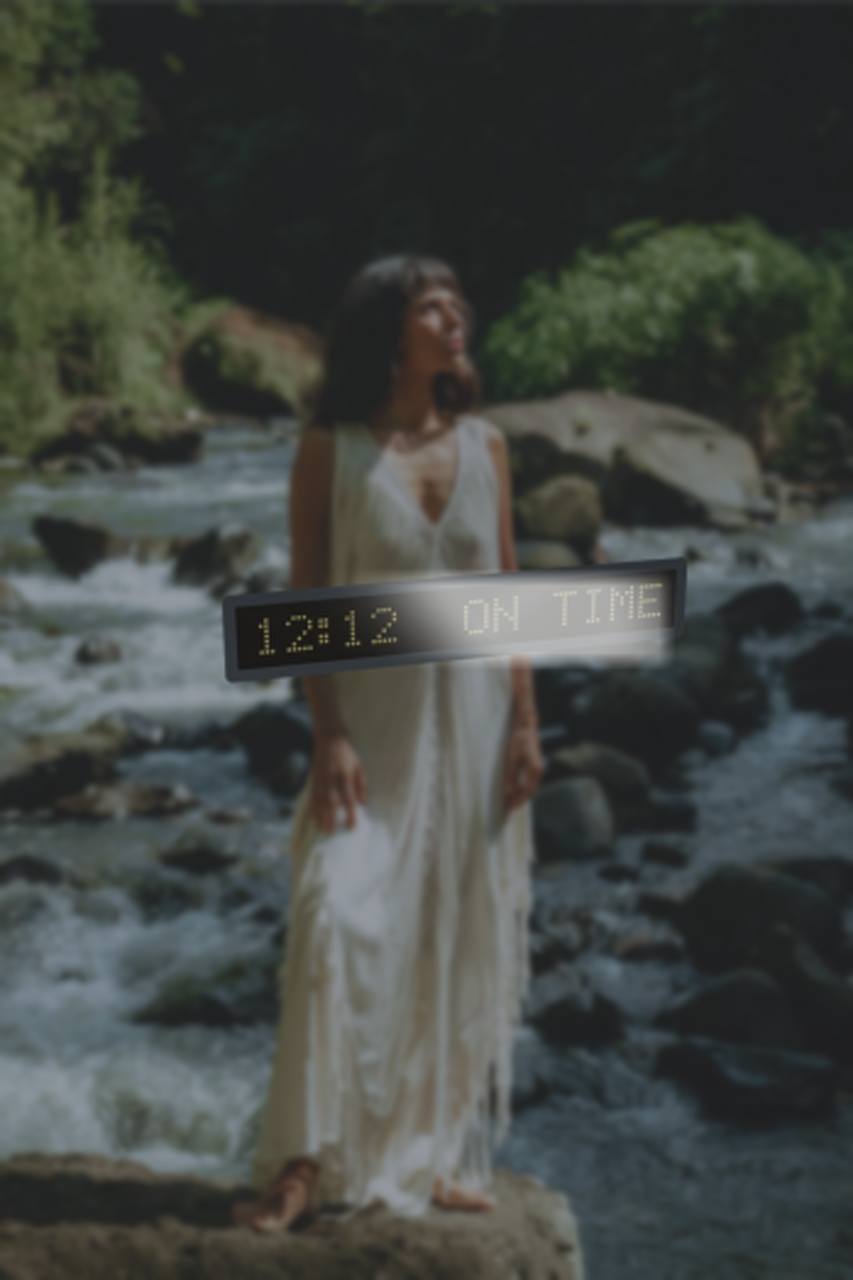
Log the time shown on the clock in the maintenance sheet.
12:12
